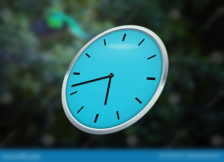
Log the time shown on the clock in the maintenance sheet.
5:42
